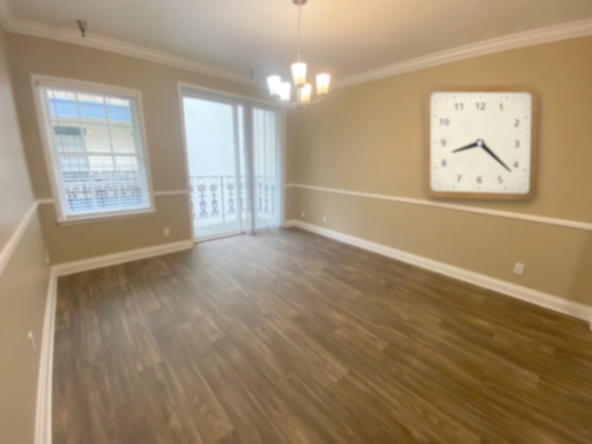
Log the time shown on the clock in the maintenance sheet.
8:22
